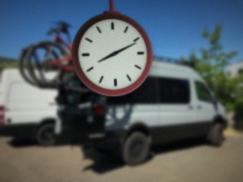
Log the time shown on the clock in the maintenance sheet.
8:11
